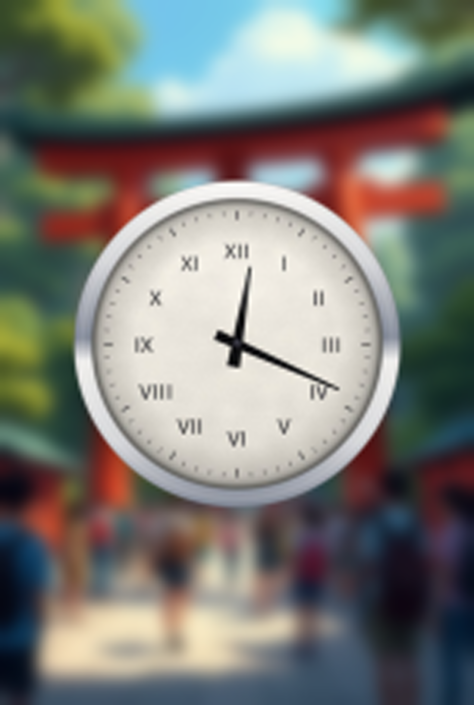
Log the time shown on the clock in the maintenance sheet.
12:19
